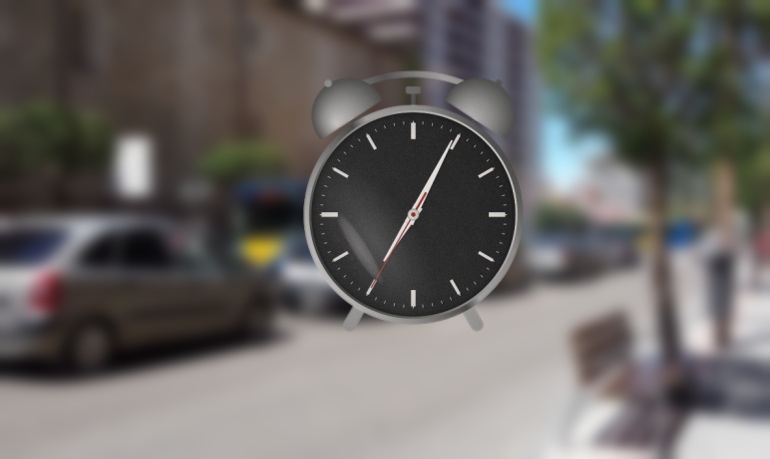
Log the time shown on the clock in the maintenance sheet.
7:04:35
